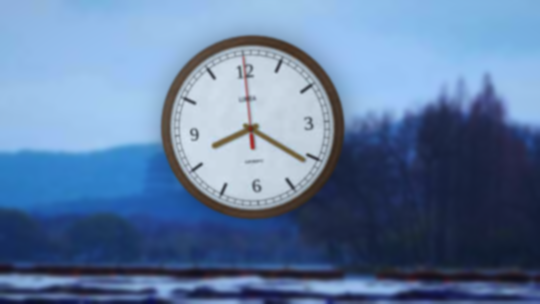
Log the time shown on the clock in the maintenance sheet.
8:21:00
